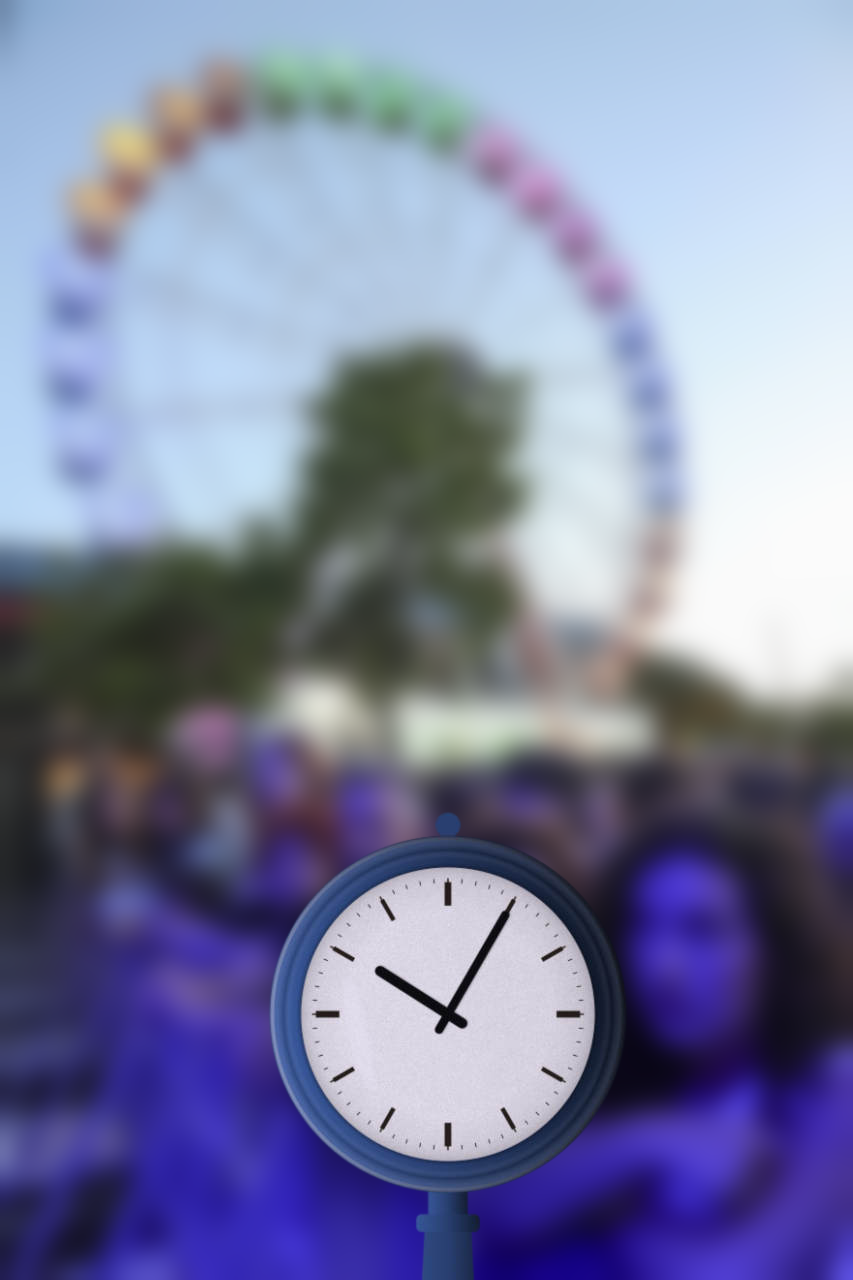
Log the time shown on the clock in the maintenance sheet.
10:05
